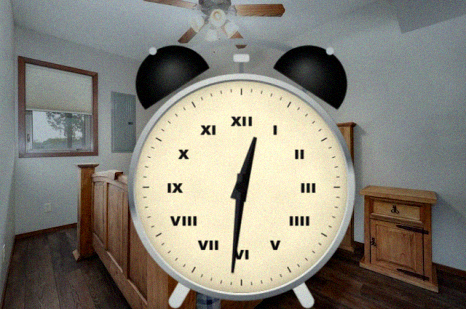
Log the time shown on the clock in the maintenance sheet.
12:31
